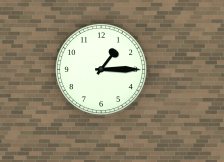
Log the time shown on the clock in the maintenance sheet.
1:15
